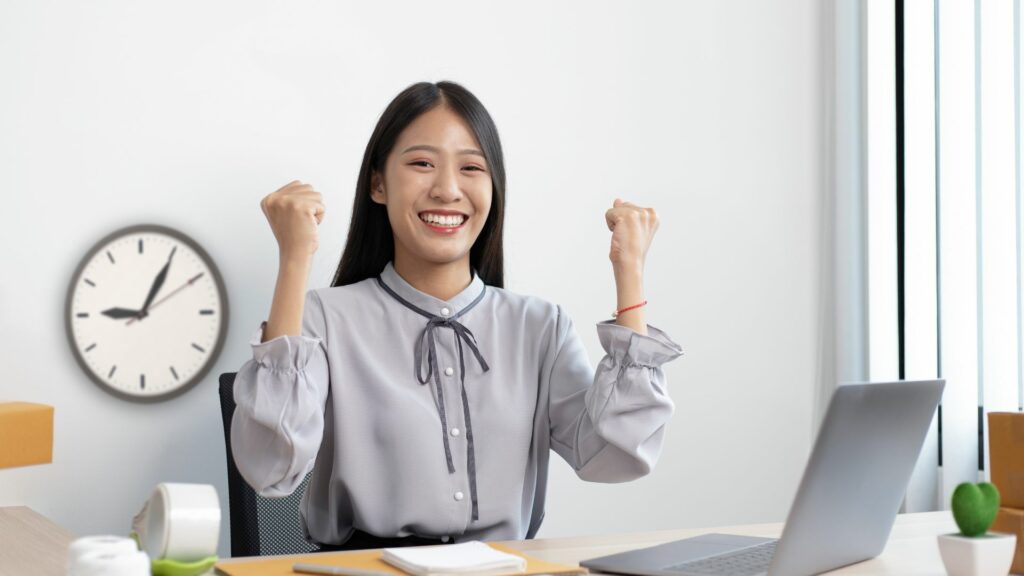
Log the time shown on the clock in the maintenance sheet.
9:05:10
